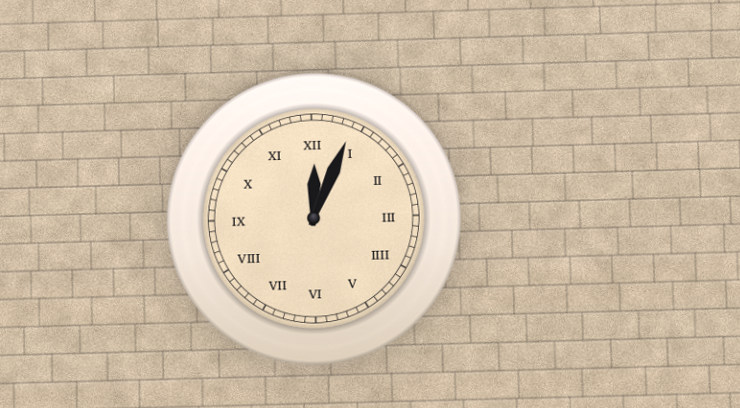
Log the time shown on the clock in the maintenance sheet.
12:04
